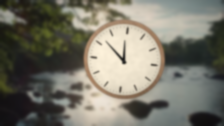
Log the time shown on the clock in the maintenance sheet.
11:52
